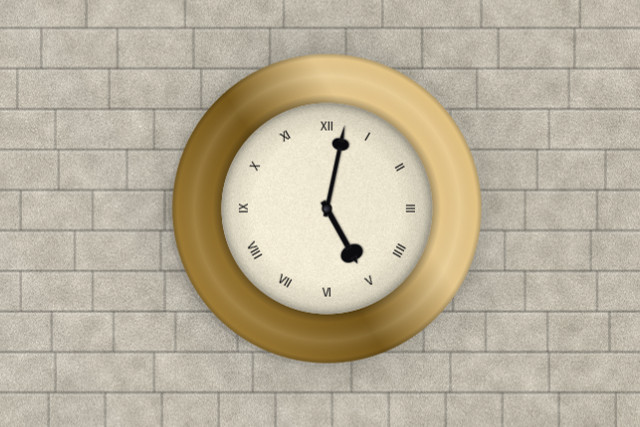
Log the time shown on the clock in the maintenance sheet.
5:02
